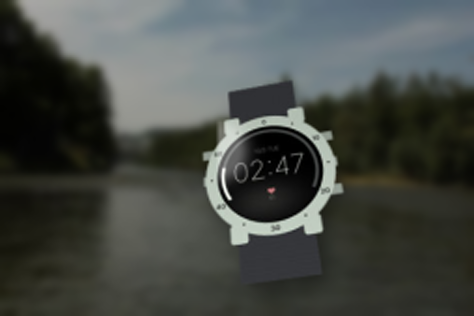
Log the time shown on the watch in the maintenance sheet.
2:47
